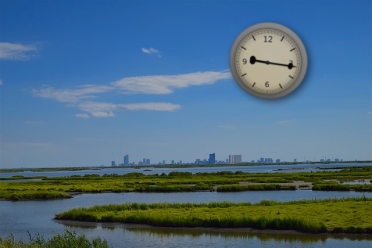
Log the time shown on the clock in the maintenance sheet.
9:16
